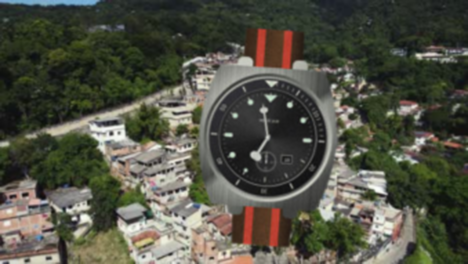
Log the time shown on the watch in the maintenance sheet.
6:58
